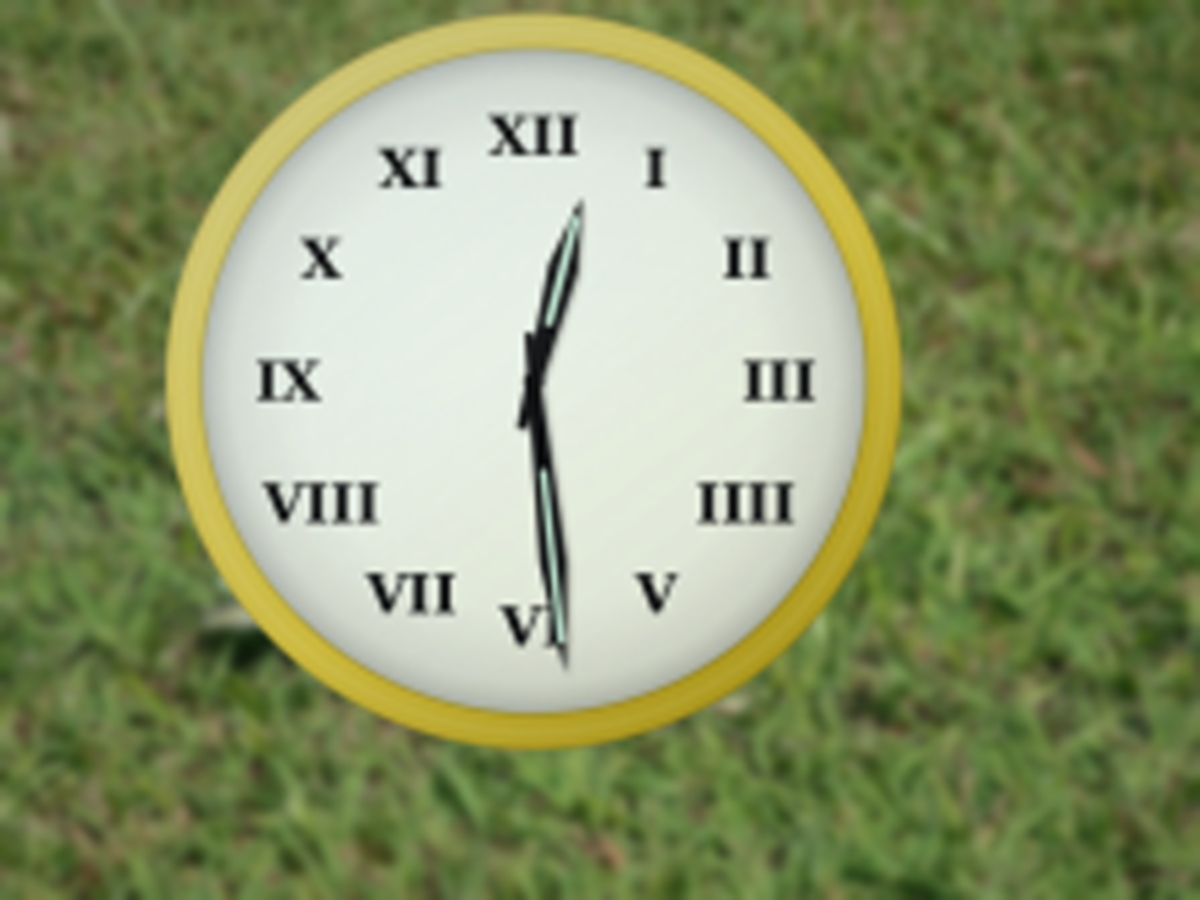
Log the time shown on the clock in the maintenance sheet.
12:29
